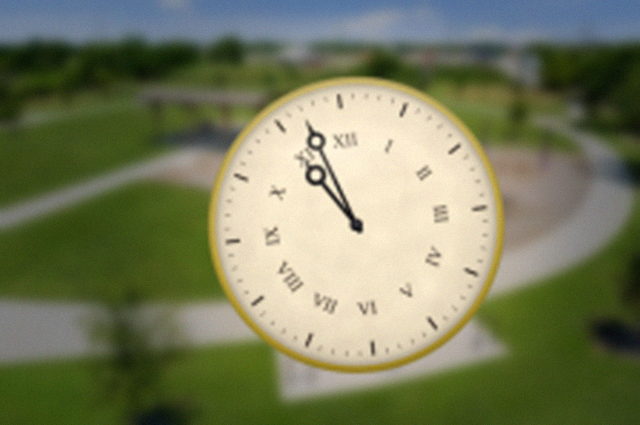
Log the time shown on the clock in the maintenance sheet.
10:57
